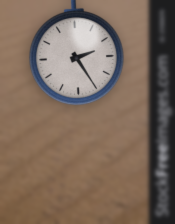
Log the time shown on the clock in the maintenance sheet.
2:25
